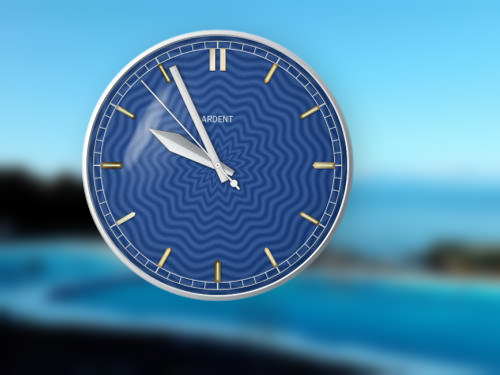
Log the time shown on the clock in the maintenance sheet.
9:55:53
